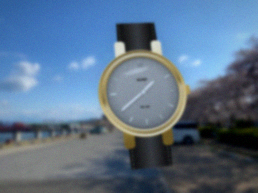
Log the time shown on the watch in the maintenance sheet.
1:39
